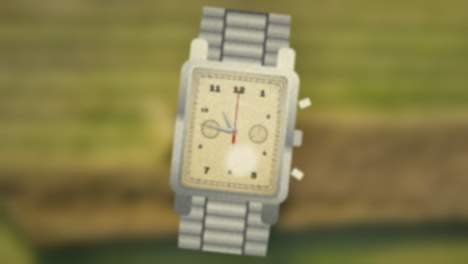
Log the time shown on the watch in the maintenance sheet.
10:46
